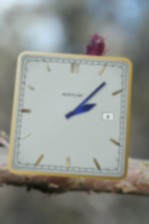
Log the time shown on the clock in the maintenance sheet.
2:07
